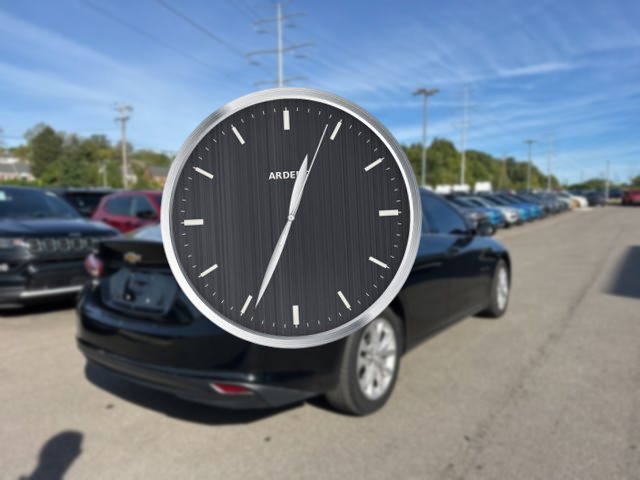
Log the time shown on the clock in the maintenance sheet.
12:34:04
